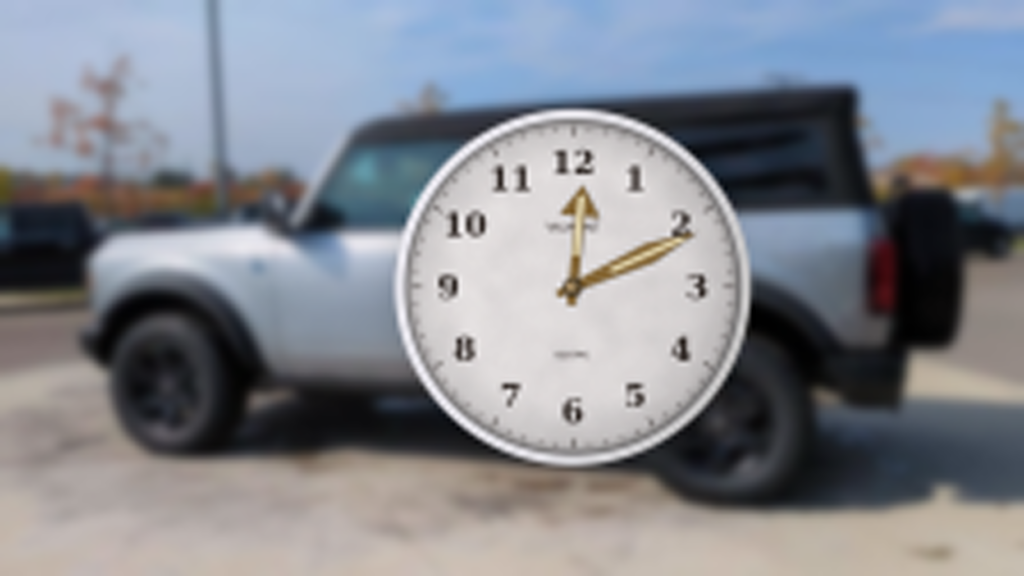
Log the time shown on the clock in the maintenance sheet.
12:11
